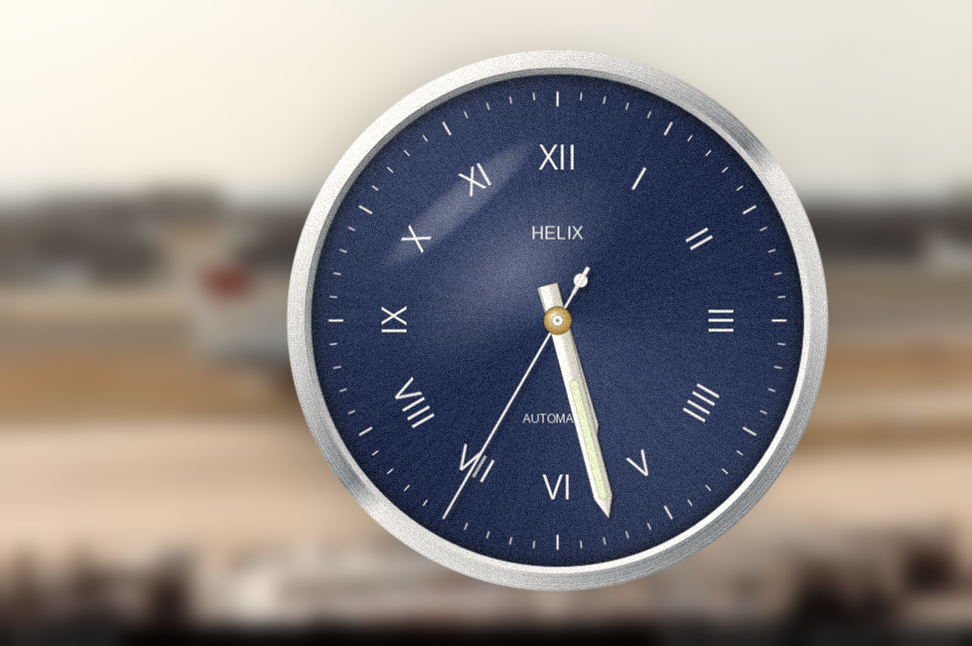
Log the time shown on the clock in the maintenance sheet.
5:27:35
